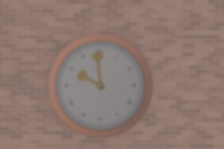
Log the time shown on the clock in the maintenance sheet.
9:59
